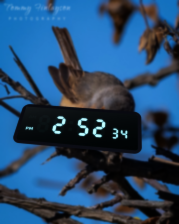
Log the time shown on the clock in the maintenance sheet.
2:52:34
